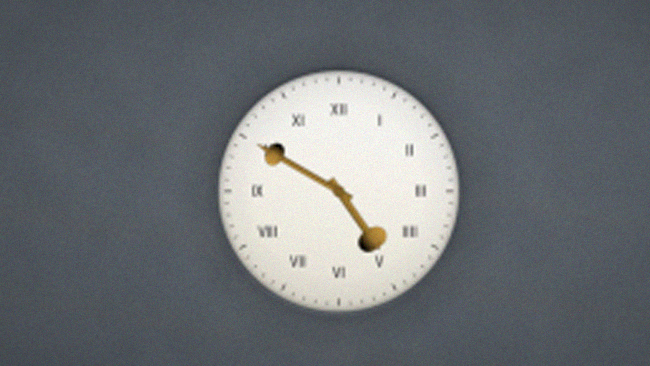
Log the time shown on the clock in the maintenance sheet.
4:50
